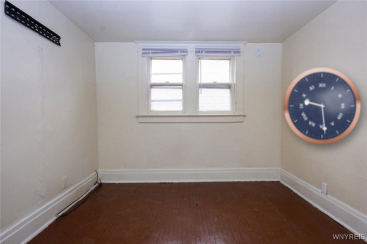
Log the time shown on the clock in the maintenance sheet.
9:29
